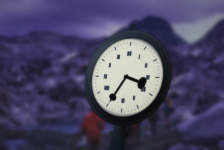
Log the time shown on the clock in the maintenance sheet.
3:35
